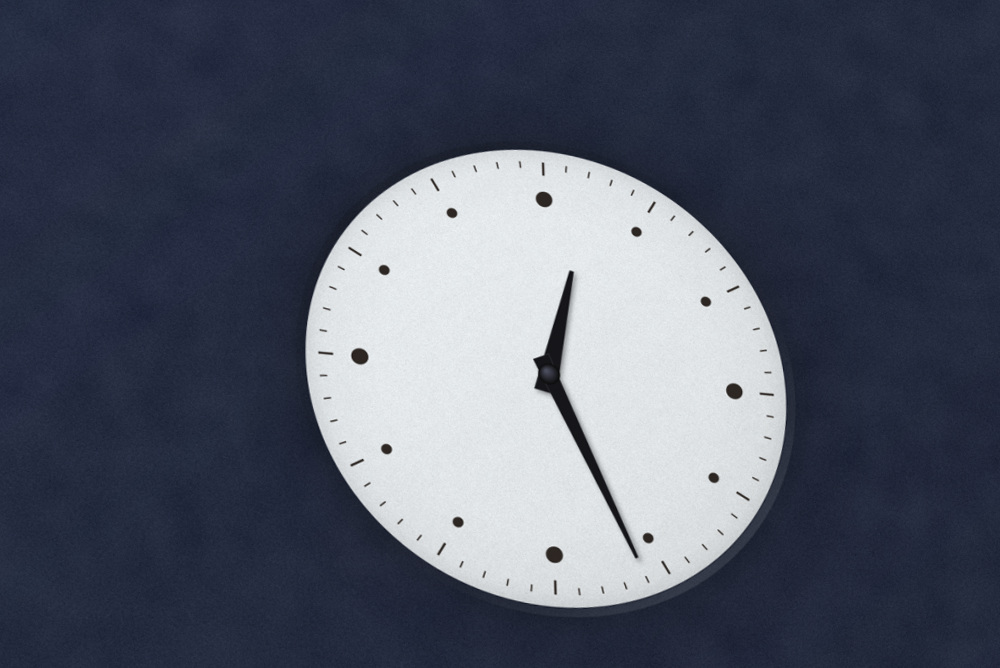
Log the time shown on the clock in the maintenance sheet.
12:26
